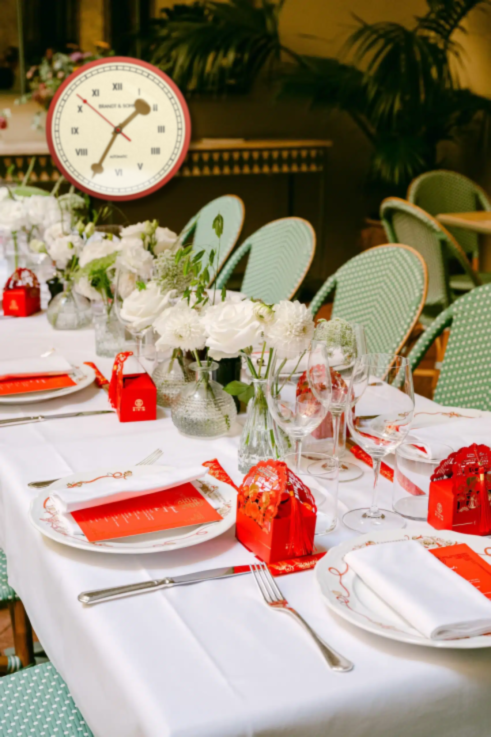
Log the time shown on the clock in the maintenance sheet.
1:34:52
